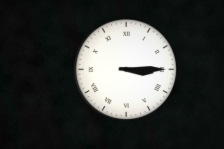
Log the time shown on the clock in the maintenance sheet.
3:15
